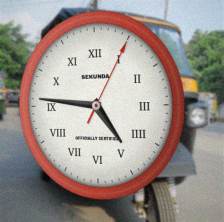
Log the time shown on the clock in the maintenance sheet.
4:46:05
